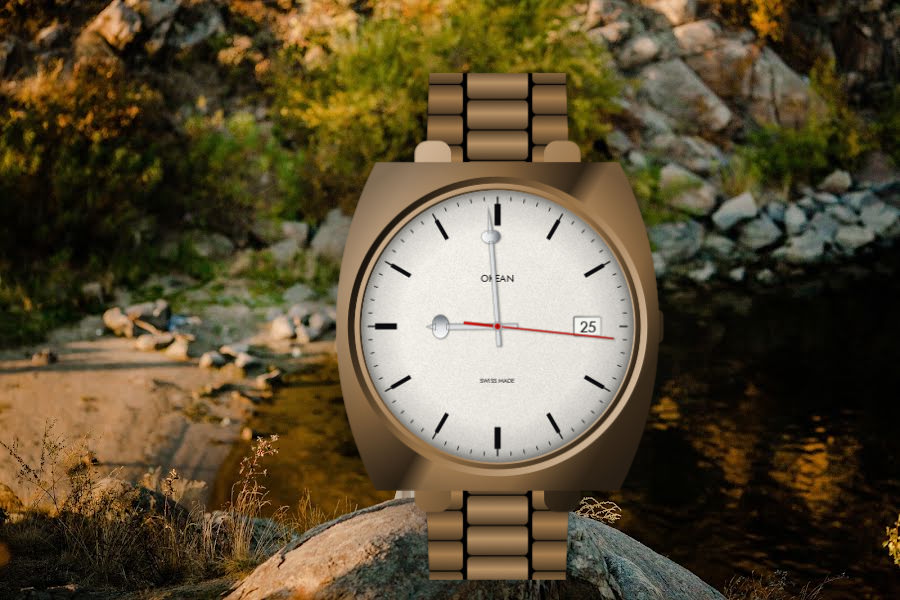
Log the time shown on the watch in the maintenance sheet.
8:59:16
